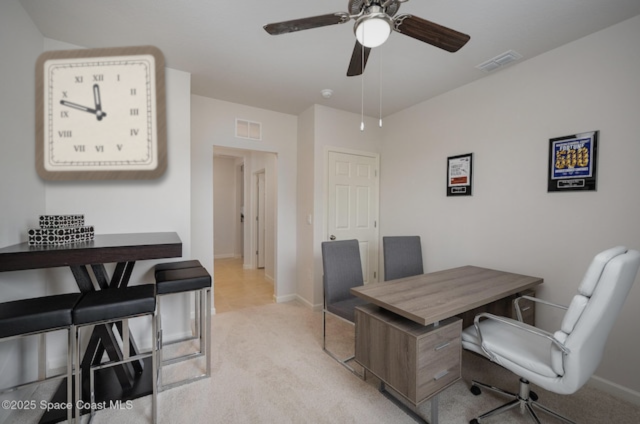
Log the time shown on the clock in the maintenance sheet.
11:48
